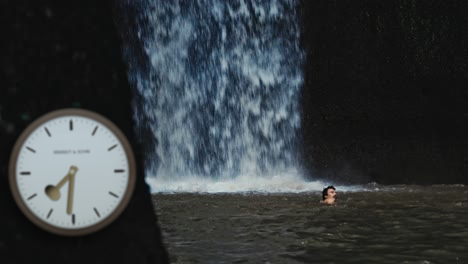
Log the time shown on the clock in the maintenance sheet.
7:31
